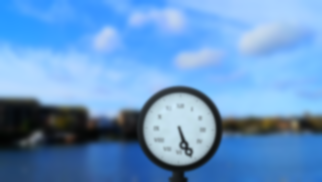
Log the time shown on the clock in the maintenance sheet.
5:26
